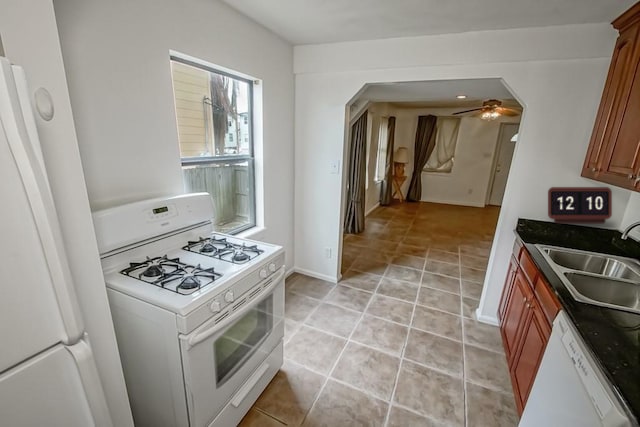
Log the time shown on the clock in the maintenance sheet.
12:10
